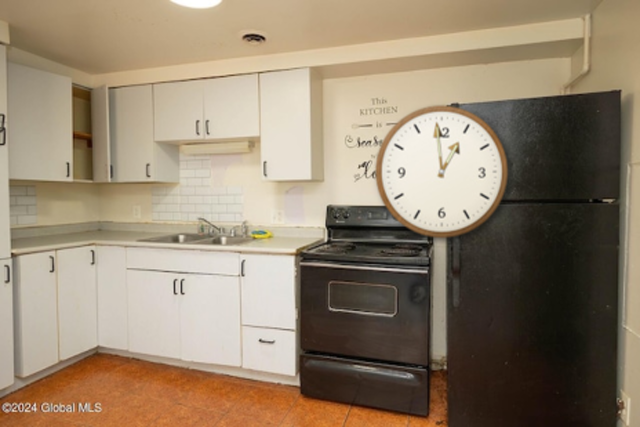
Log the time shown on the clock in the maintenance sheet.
12:59
